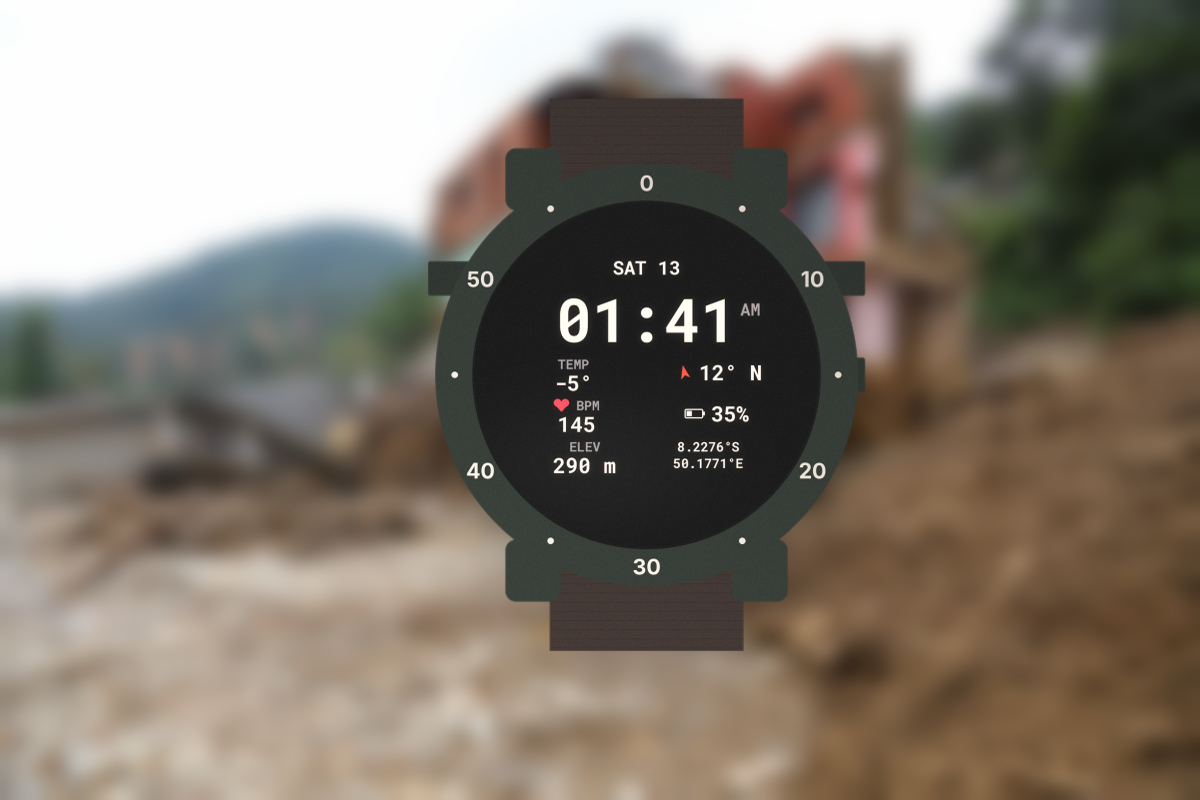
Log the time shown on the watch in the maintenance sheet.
1:41
